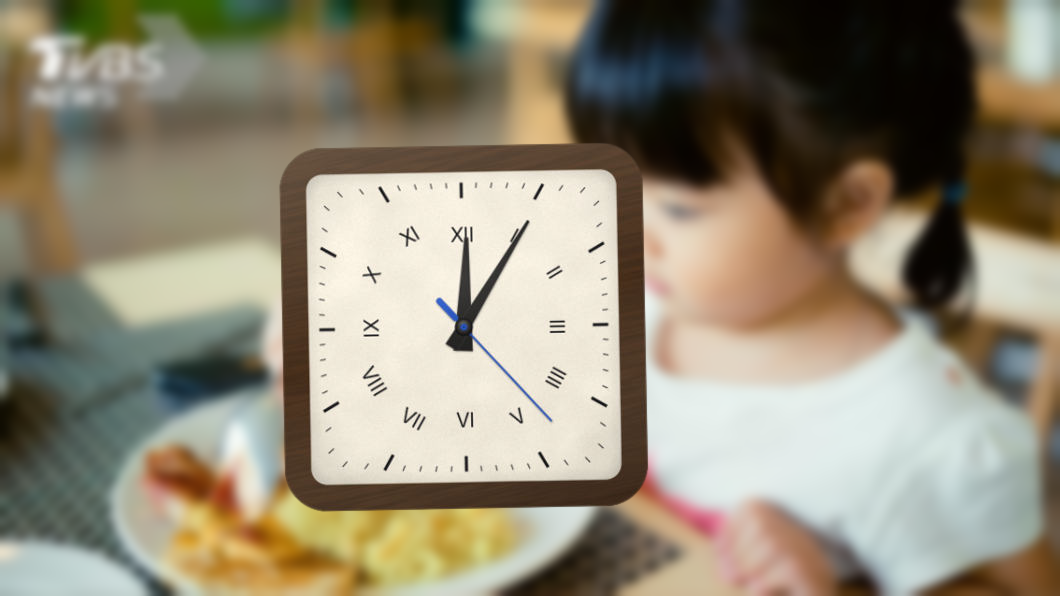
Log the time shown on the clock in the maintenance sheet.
12:05:23
